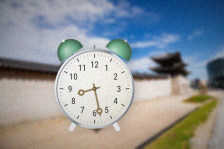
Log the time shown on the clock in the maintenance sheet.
8:28
